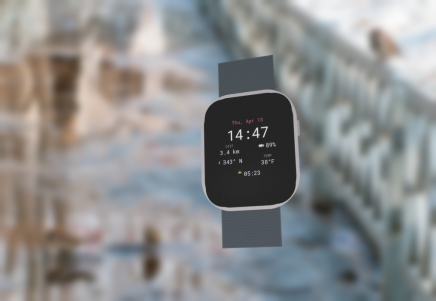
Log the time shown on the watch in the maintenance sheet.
14:47
